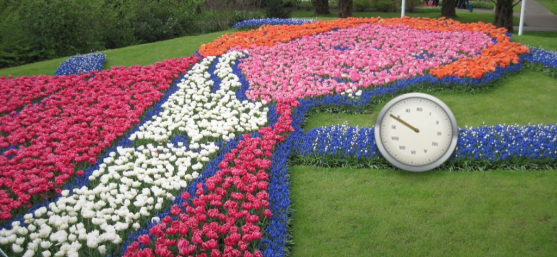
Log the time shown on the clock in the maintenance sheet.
9:49
